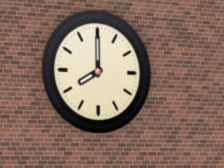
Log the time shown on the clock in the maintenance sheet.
8:00
